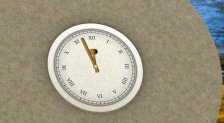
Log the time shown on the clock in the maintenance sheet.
11:57
